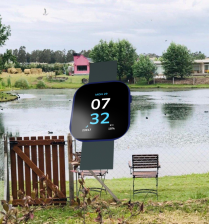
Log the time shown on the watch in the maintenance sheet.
7:32
